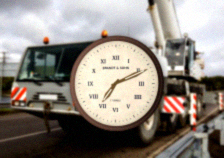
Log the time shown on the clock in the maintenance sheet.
7:11
